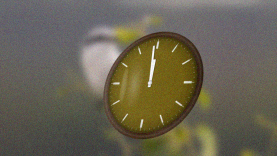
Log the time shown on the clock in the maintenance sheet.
11:59
